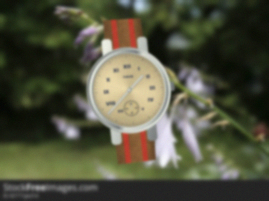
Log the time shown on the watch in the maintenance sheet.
1:38
